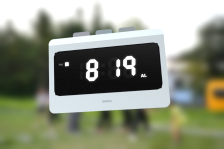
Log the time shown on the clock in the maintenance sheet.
8:19
